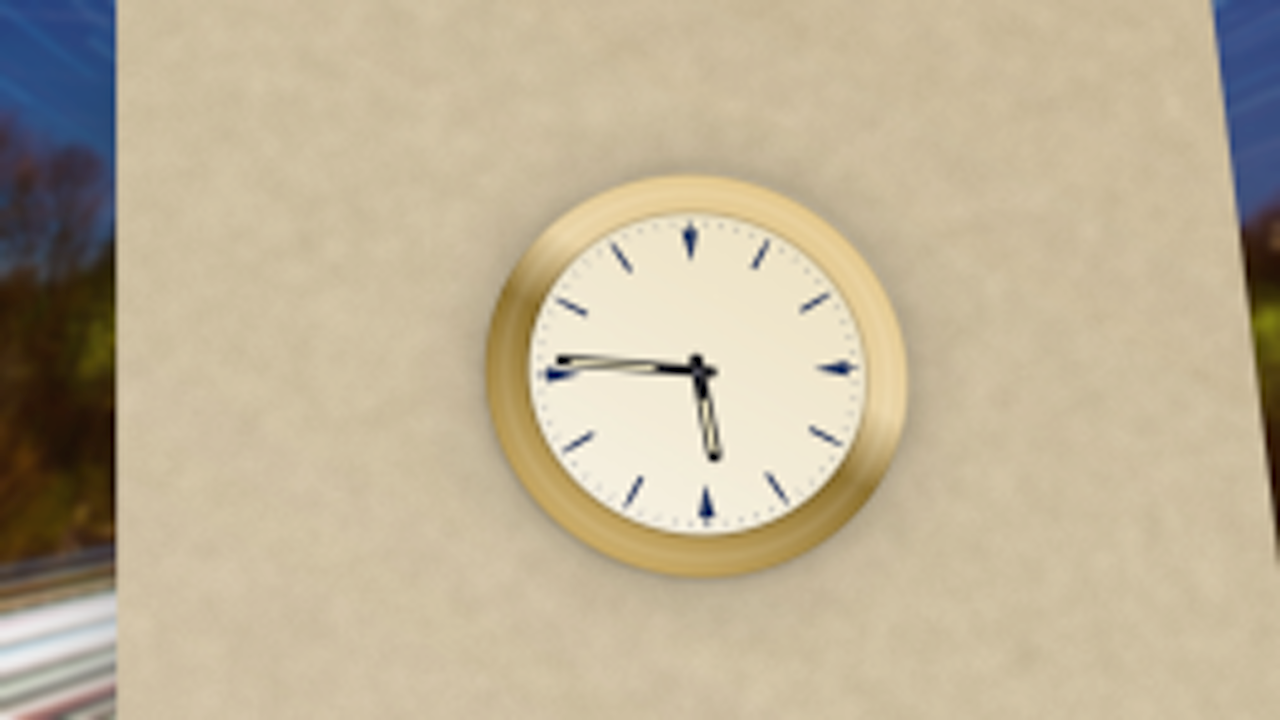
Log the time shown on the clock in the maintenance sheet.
5:46
